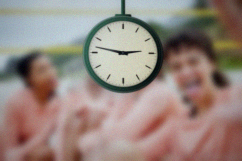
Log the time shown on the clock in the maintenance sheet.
2:47
